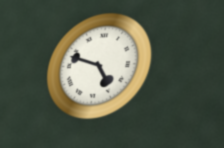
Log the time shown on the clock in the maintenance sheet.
4:48
